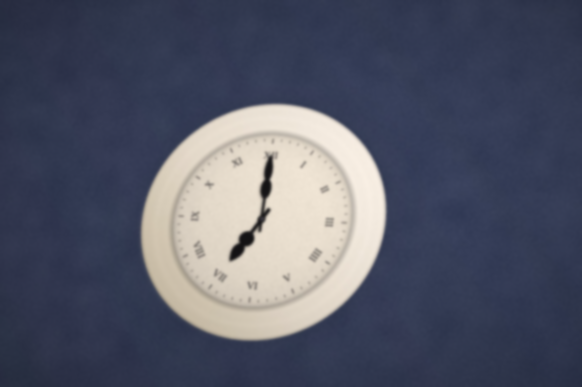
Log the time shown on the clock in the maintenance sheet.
7:00
